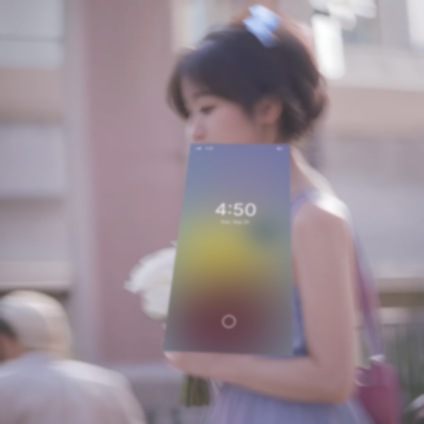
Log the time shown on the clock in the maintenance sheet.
4:50
